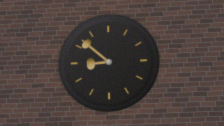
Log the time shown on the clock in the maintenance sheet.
8:52
